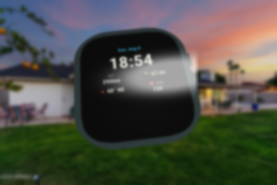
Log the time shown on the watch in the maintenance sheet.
18:54
